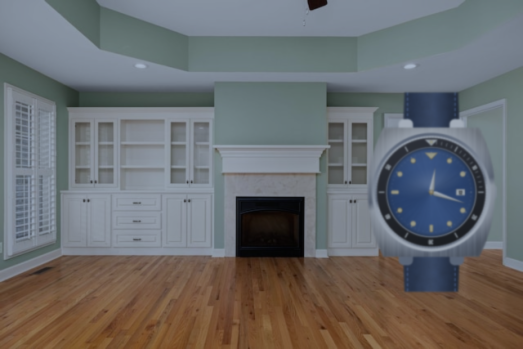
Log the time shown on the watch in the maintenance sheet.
12:18
